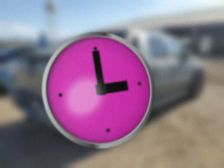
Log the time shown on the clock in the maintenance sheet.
3:00
